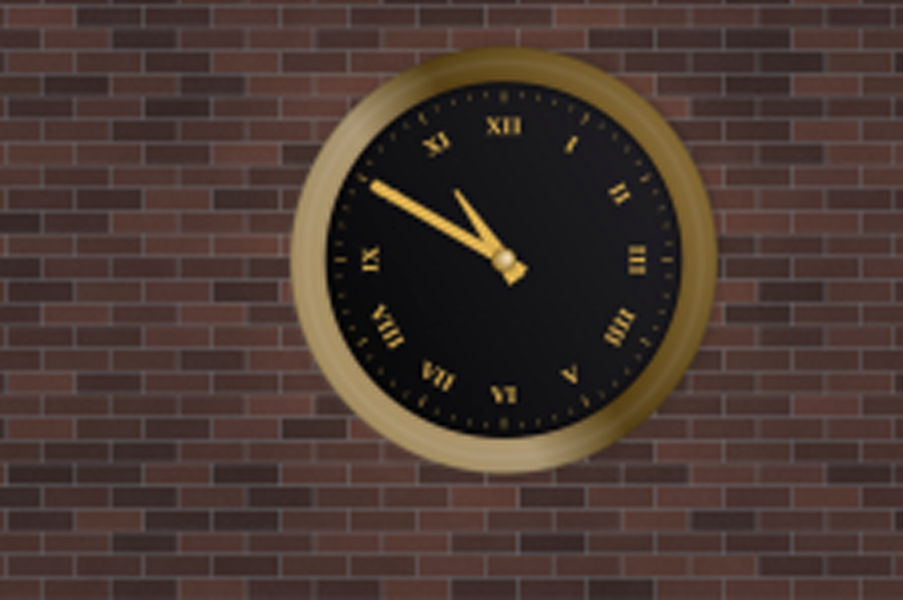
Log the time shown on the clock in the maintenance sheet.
10:50
